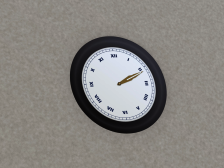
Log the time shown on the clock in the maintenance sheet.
2:11
